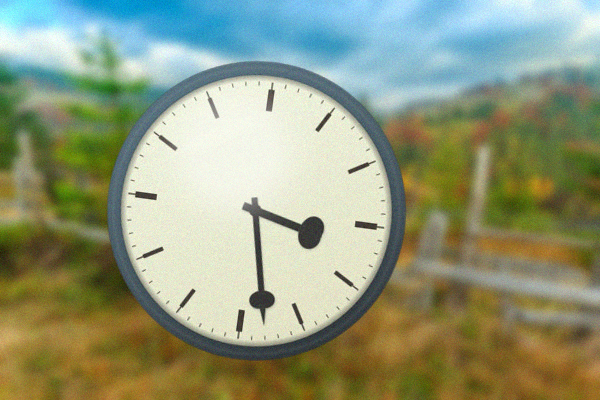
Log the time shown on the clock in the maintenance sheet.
3:28
